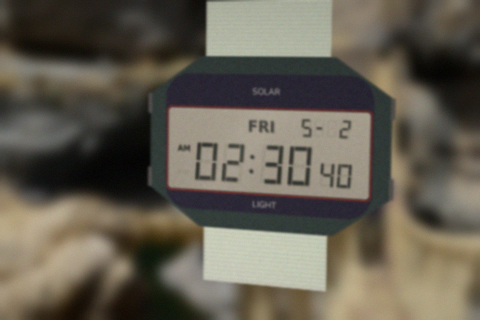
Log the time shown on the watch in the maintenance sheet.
2:30:40
